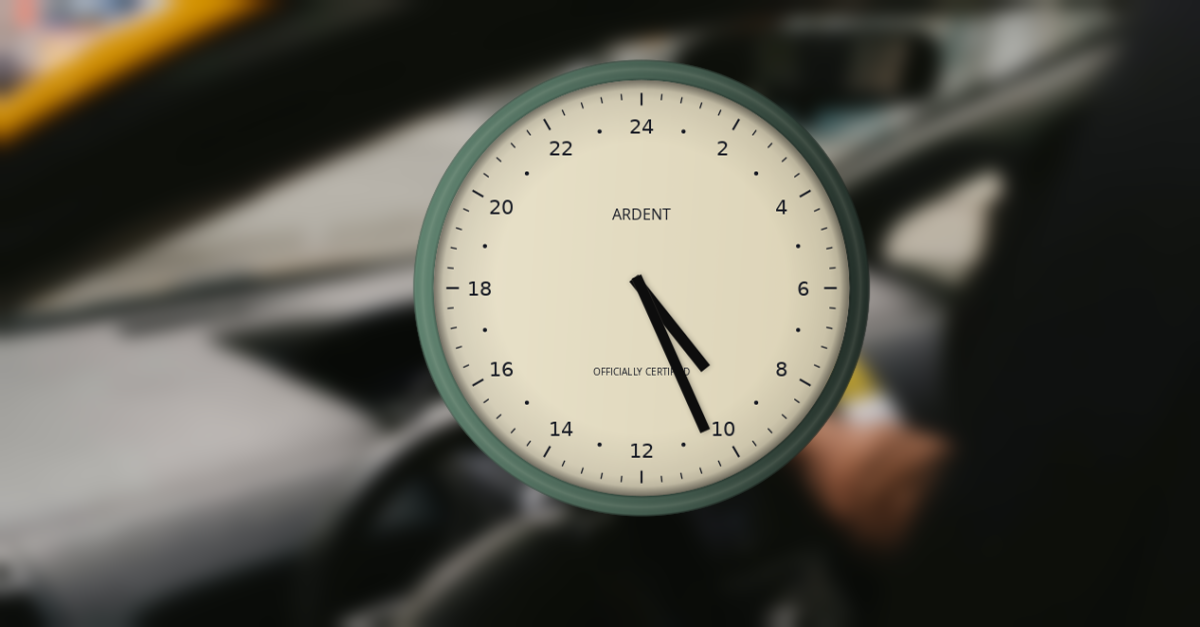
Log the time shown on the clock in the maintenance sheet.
9:26
